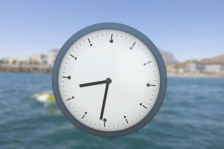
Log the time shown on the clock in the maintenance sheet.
8:31
